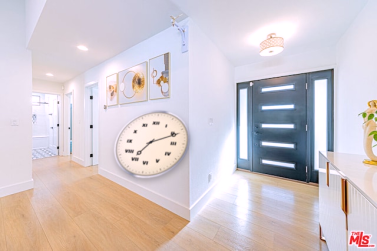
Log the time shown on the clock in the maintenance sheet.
7:11
